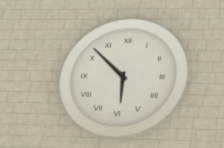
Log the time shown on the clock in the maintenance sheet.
5:52
